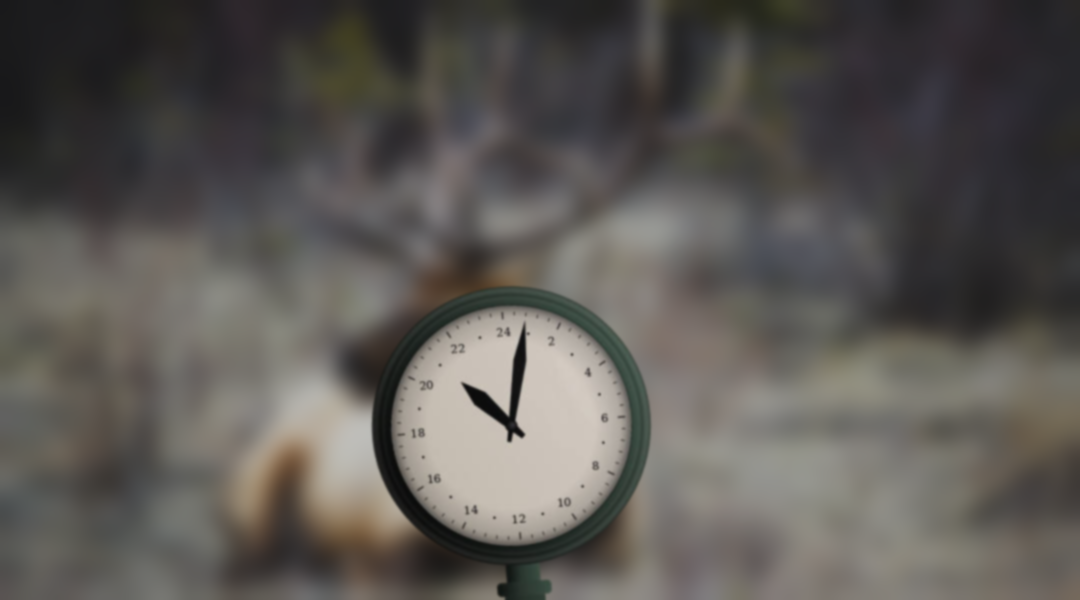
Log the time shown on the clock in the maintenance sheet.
21:02
